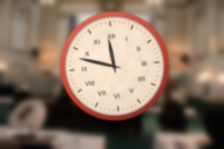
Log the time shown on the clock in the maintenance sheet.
11:48
